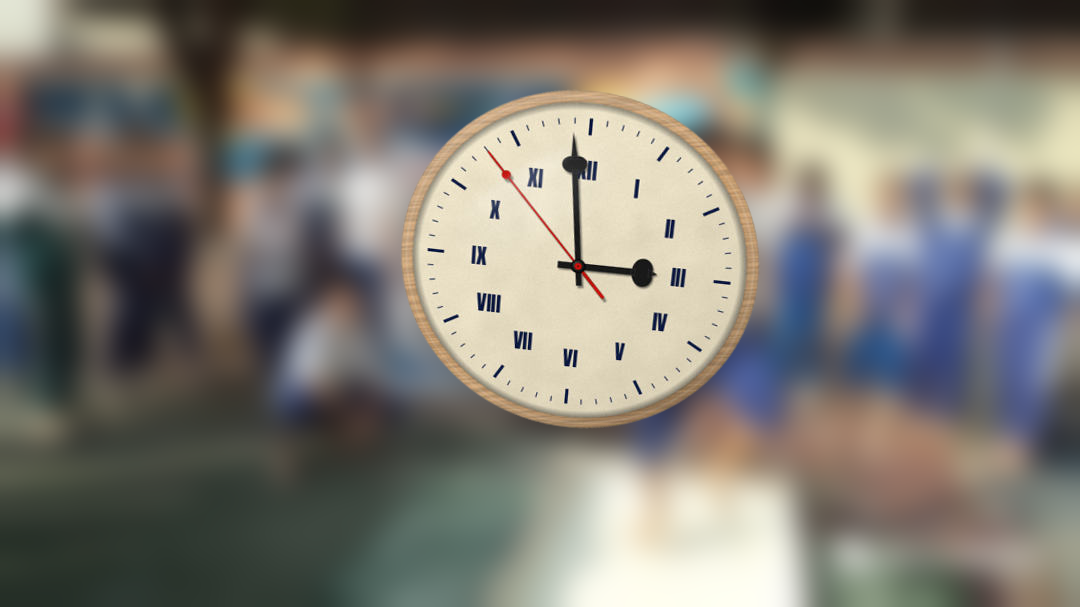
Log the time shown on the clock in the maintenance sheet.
2:58:53
